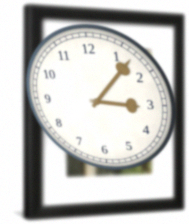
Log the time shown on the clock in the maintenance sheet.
3:07
